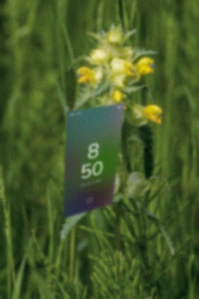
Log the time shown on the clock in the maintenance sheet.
8:50
